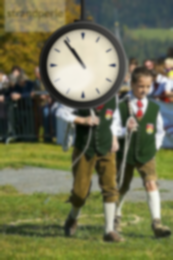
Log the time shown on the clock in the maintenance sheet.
10:54
